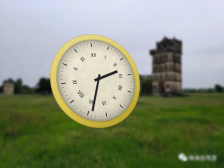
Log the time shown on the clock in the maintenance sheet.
2:34
